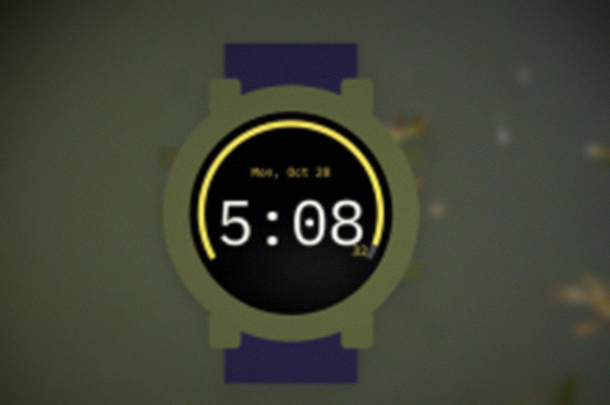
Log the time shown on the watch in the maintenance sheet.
5:08
